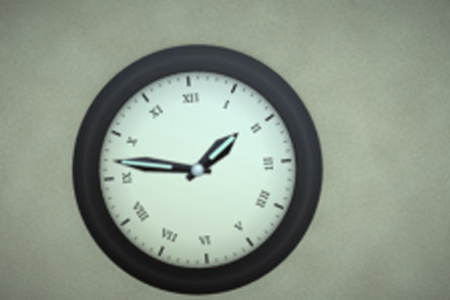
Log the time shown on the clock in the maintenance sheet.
1:47
